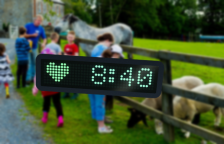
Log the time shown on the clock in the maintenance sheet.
8:40
